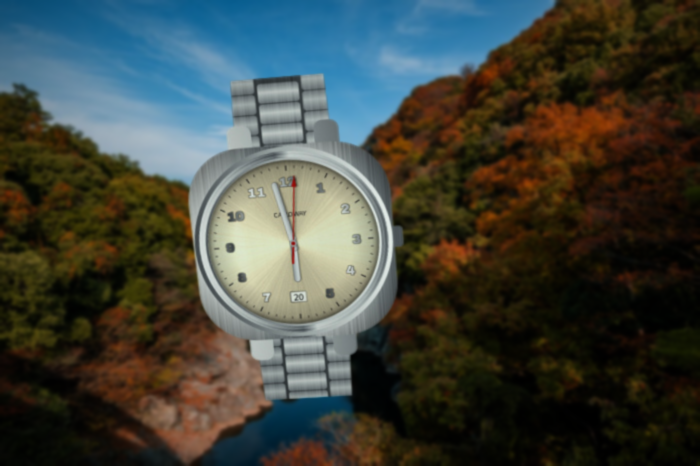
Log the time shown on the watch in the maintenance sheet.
5:58:01
